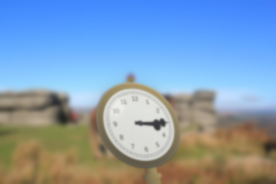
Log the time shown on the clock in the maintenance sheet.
3:15
